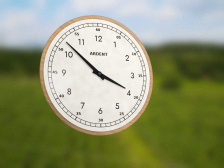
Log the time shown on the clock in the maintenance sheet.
3:52
